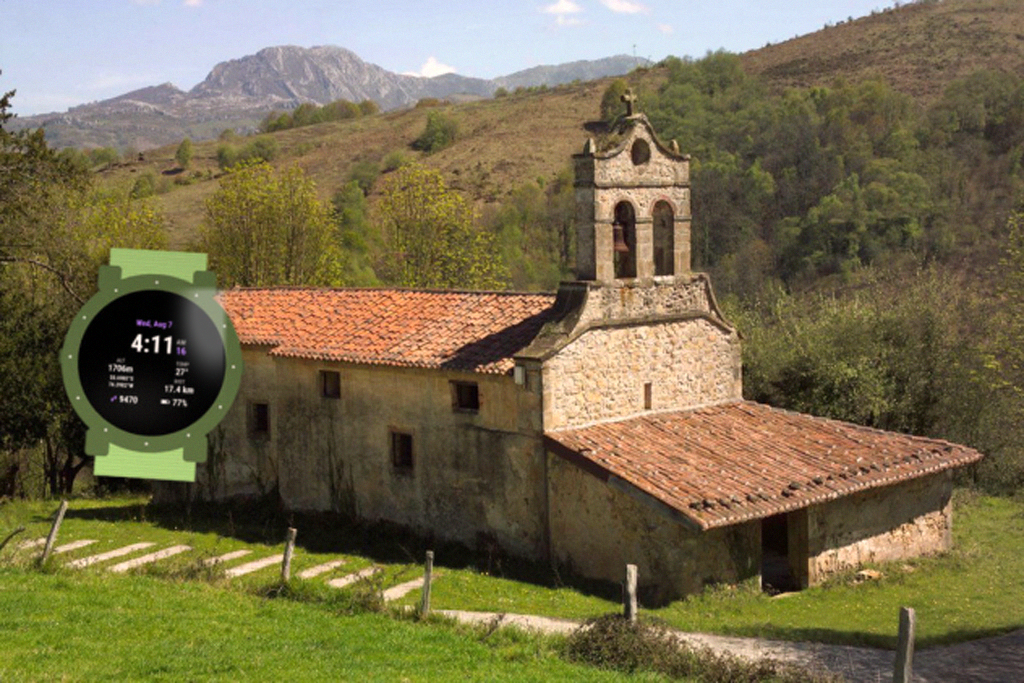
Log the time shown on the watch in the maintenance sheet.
4:11
